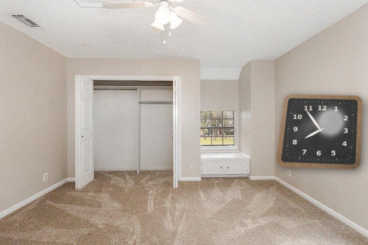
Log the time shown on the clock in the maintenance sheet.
7:54
